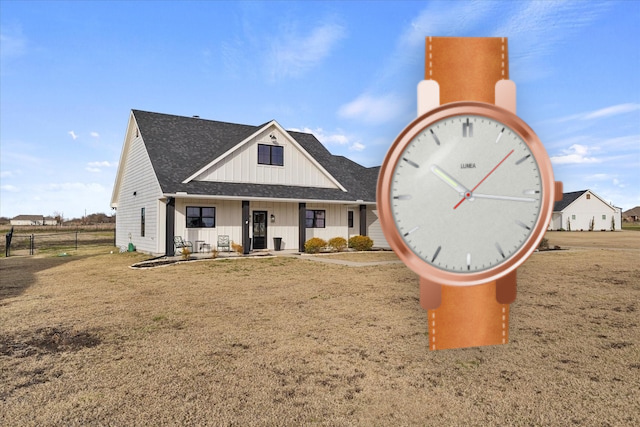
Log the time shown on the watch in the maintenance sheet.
10:16:08
